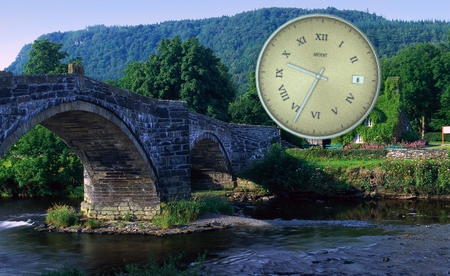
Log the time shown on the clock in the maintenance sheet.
9:34
